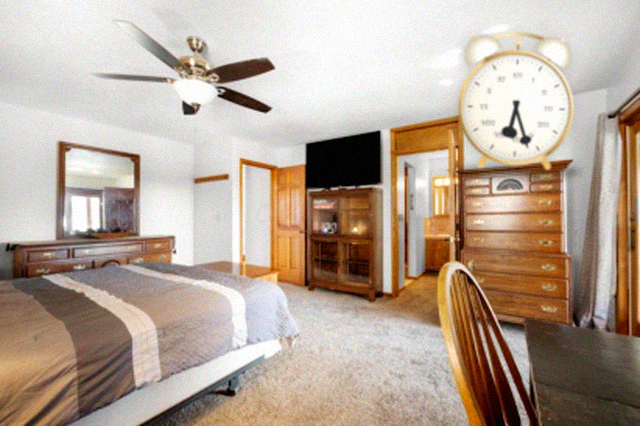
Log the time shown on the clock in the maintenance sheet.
6:27
